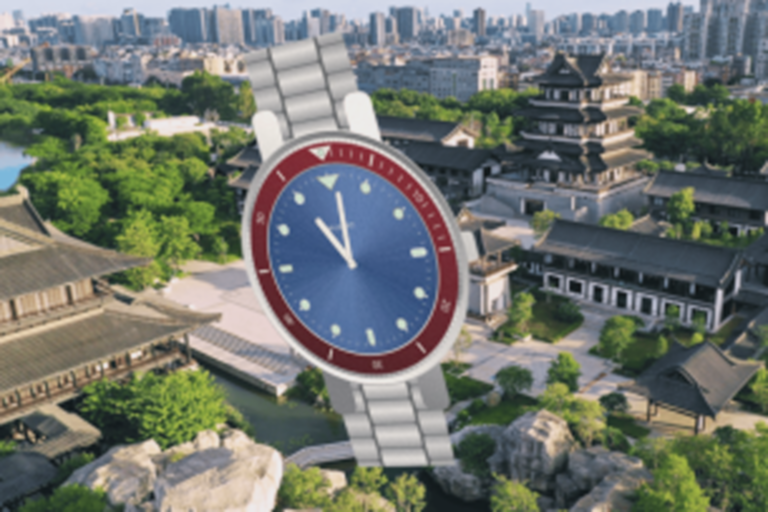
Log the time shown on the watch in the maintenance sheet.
11:01
